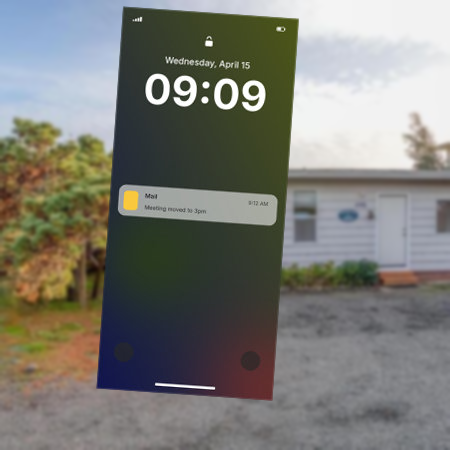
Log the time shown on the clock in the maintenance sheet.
9:09
